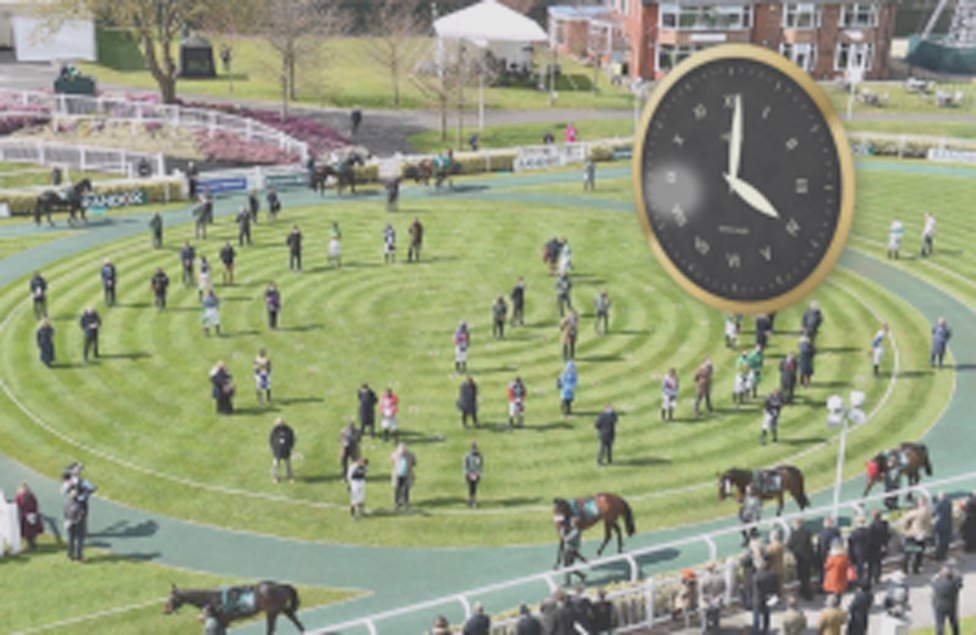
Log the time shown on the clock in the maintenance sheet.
4:01
